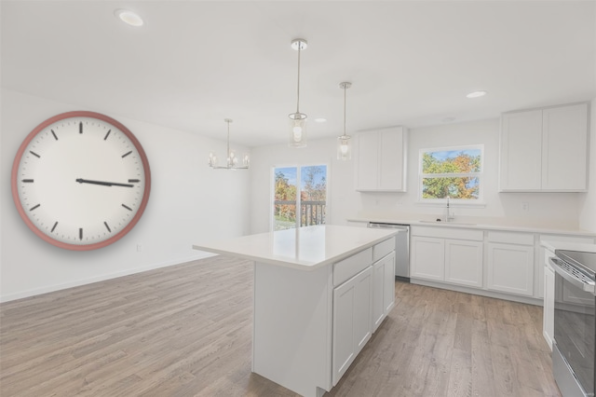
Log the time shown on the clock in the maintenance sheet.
3:16
